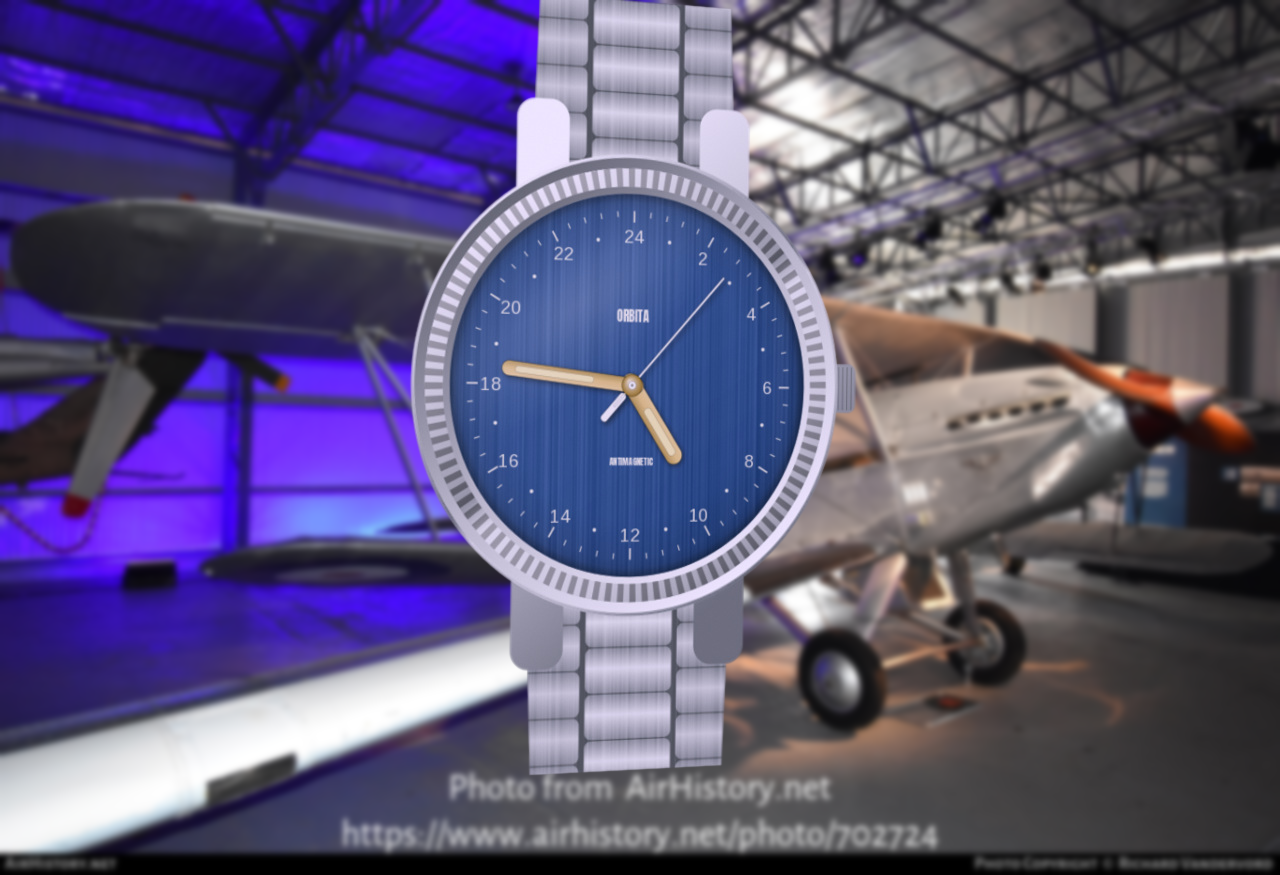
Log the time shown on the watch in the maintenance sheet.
9:46:07
